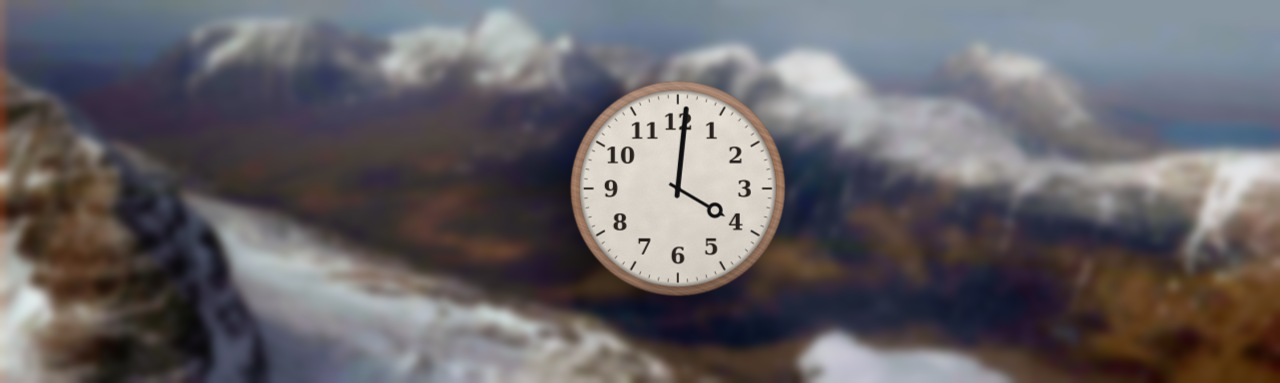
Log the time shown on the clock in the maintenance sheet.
4:01
